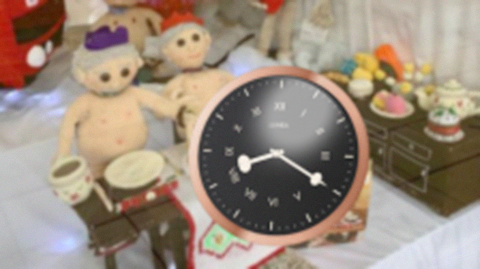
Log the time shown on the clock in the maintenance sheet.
8:20
